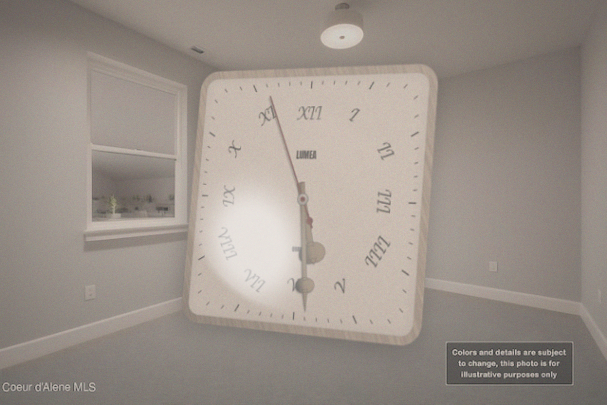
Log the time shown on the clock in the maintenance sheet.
5:28:56
